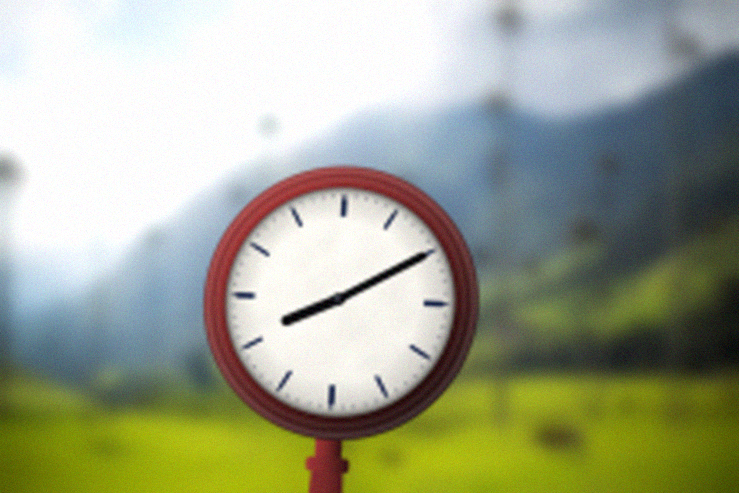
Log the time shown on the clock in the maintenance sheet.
8:10
